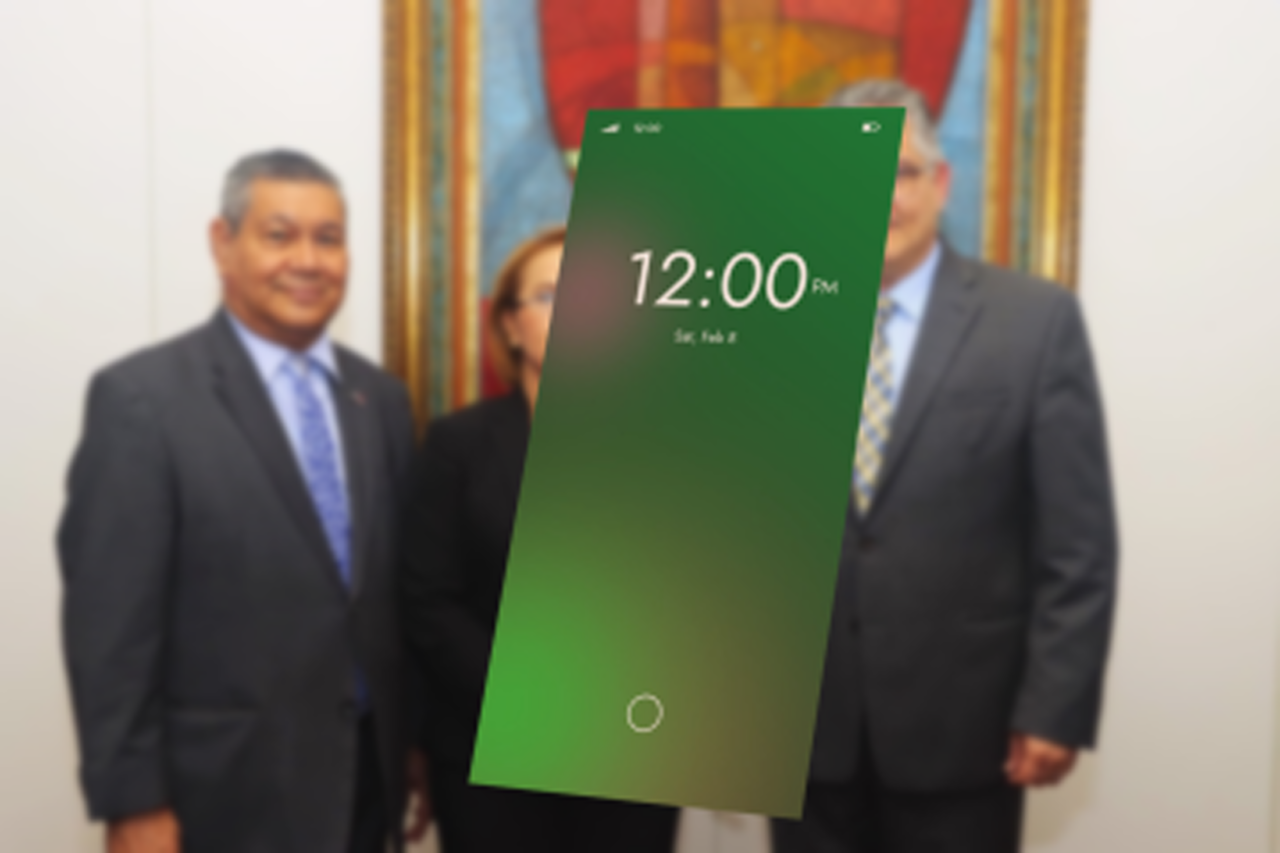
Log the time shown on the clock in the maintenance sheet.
12:00
